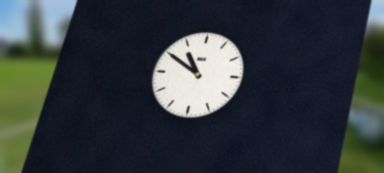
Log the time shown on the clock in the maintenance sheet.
10:50
